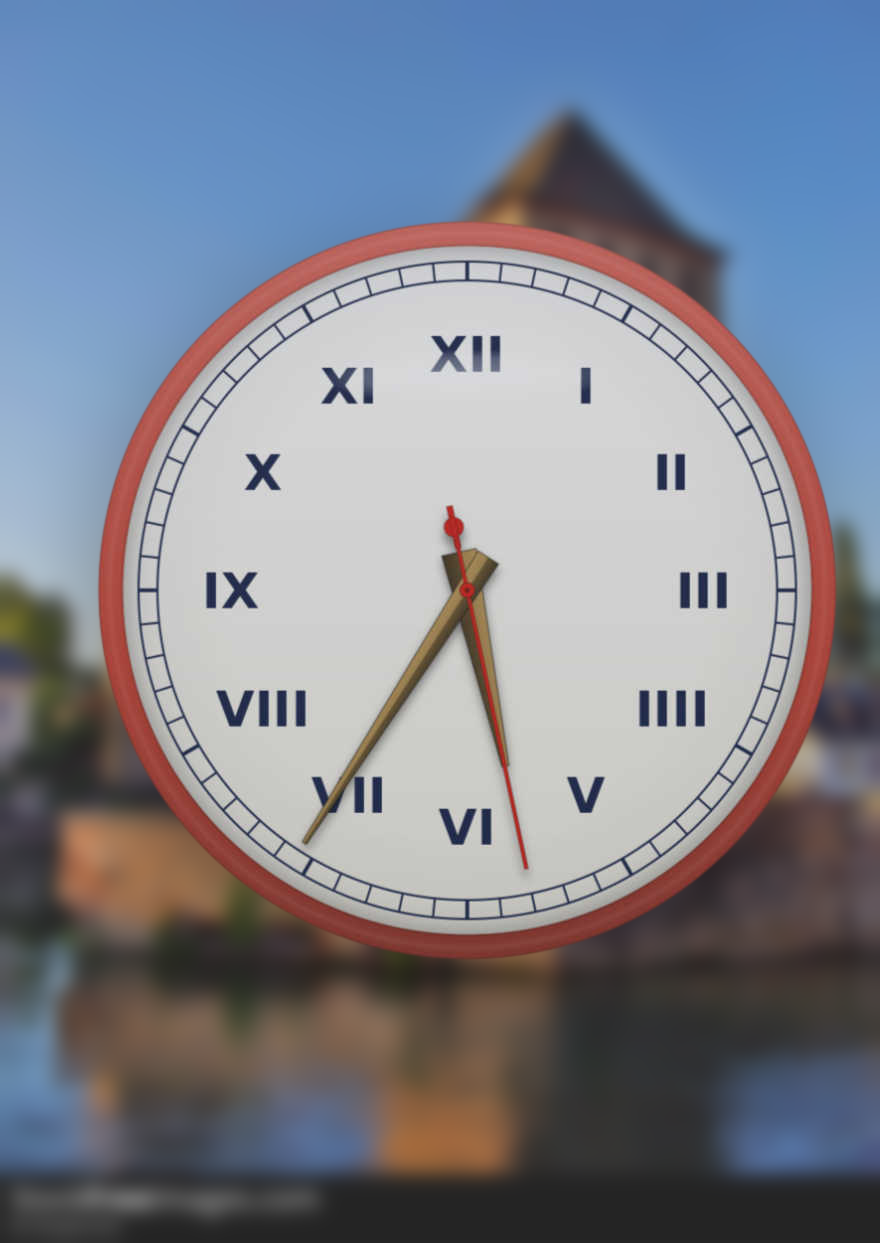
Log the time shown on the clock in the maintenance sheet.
5:35:28
